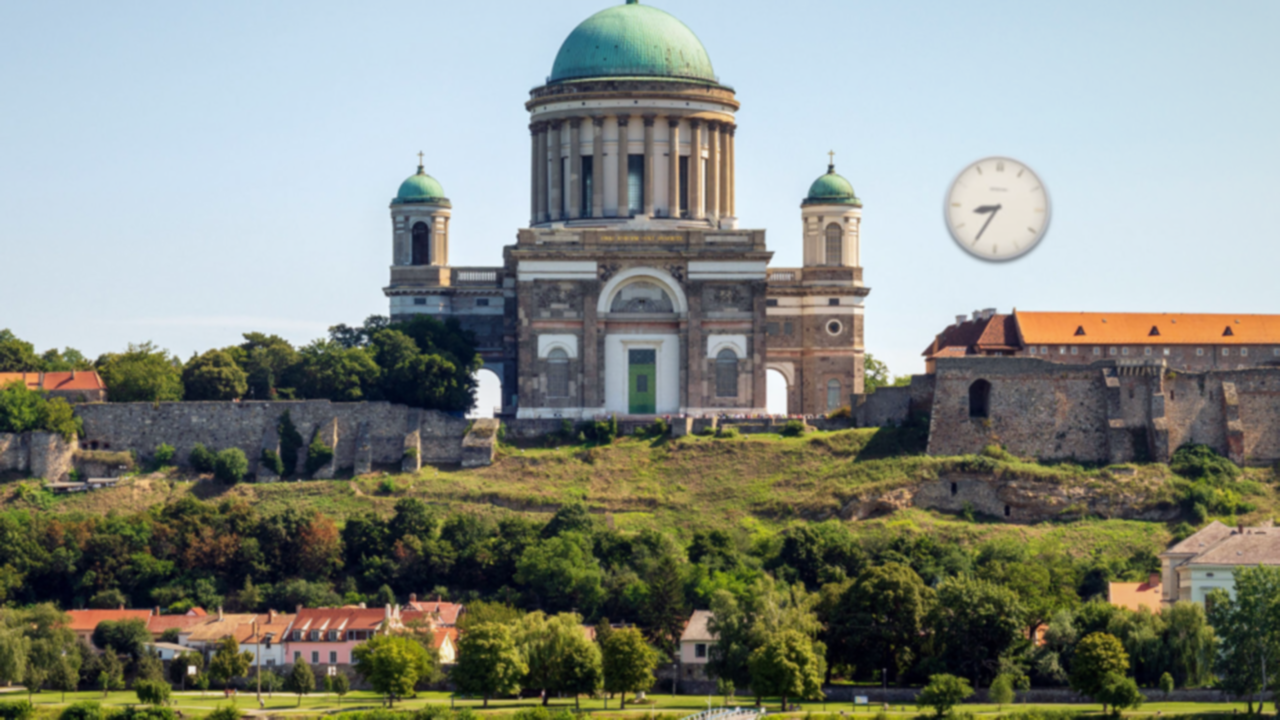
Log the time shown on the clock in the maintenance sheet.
8:35
